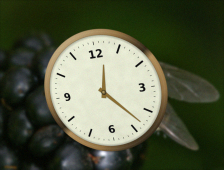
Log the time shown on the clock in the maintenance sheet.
12:23
